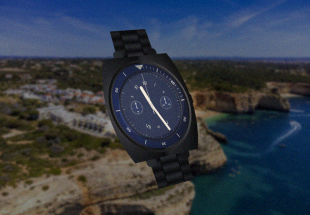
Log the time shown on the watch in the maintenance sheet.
11:26
